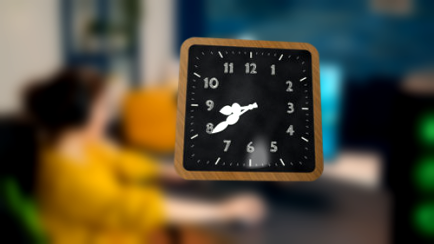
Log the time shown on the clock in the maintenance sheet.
8:39
